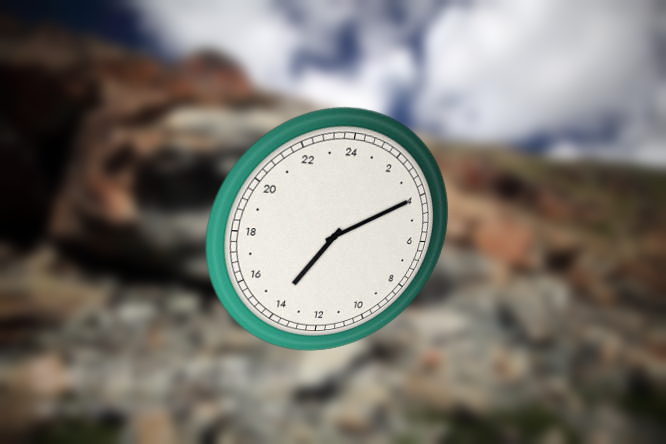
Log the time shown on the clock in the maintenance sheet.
14:10
